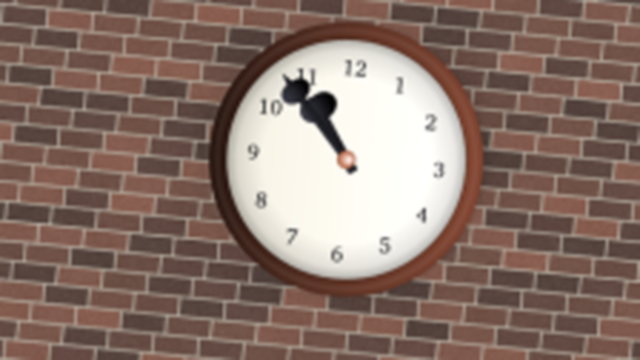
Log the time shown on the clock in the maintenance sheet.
10:53
